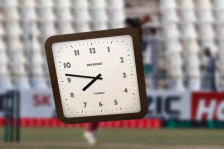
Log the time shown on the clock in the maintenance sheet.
7:47
